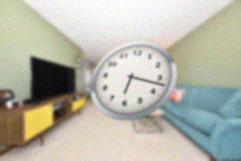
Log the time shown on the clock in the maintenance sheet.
6:17
